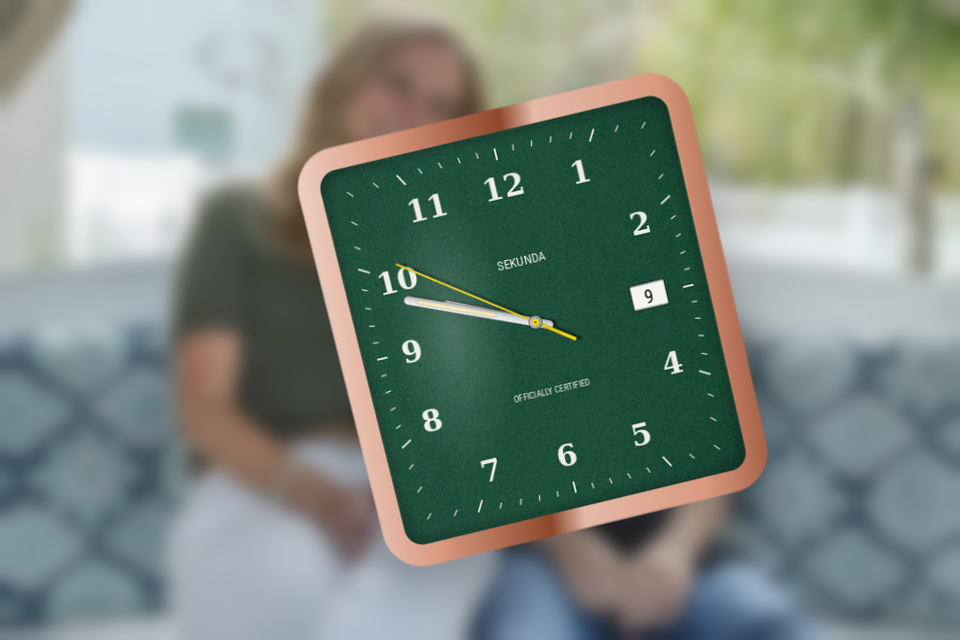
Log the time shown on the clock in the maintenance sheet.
9:48:51
